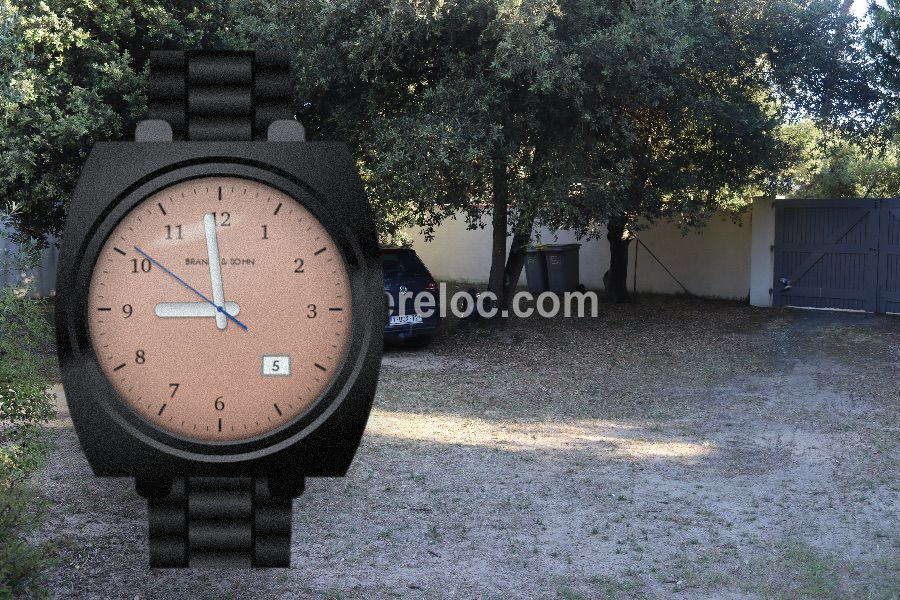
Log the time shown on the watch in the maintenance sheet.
8:58:51
